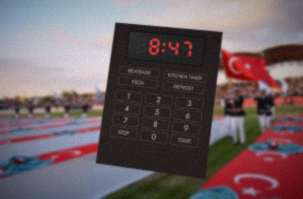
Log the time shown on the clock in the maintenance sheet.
8:47
